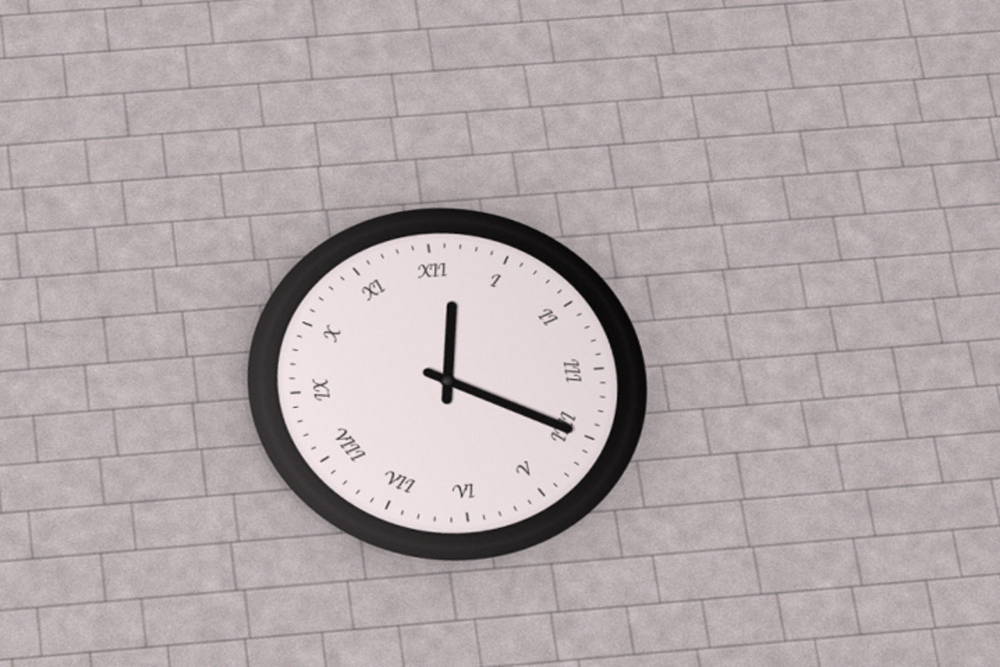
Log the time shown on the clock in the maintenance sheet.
12:20
